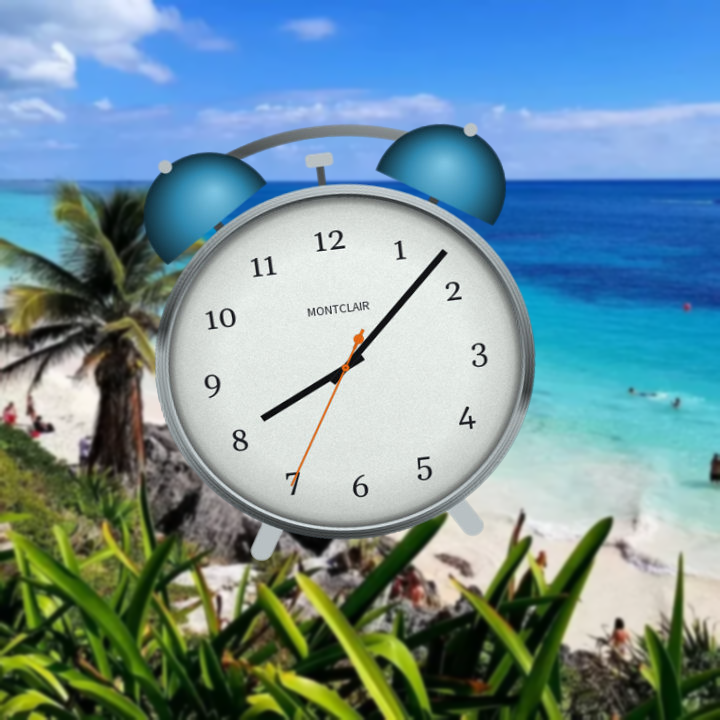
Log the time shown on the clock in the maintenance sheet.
8:07:35
